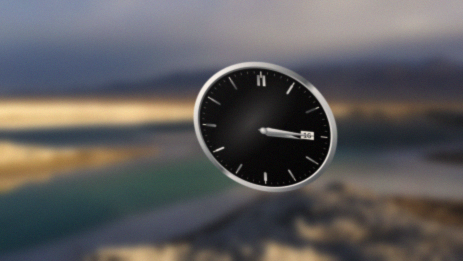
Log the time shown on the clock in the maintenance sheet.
3:15
